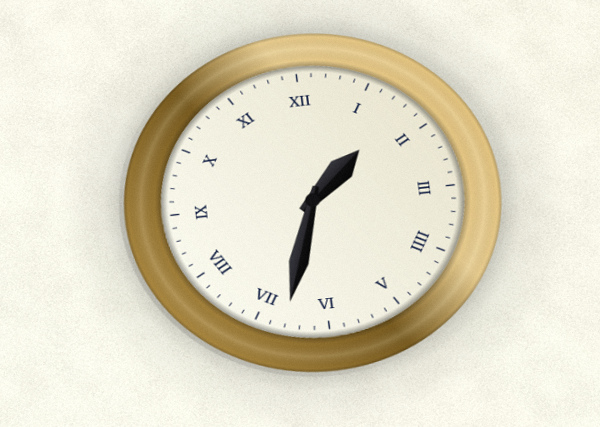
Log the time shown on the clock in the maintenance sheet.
1:33
